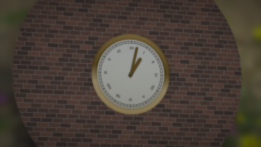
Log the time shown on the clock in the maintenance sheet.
1:02
